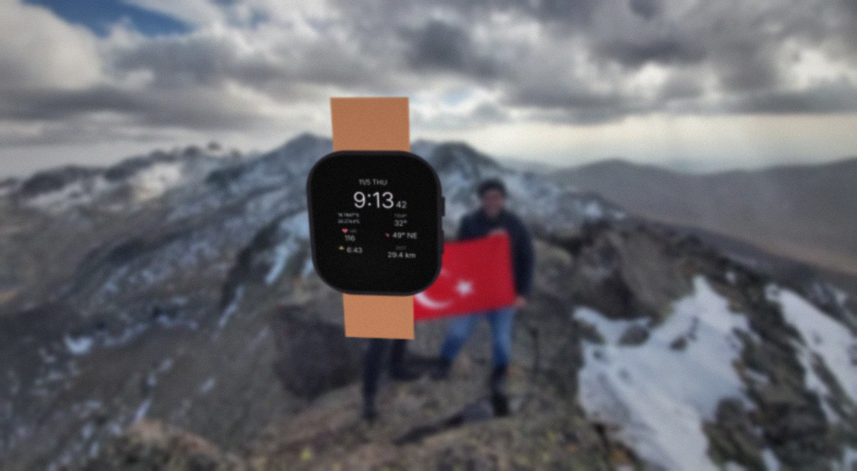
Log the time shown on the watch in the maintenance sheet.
9:13
